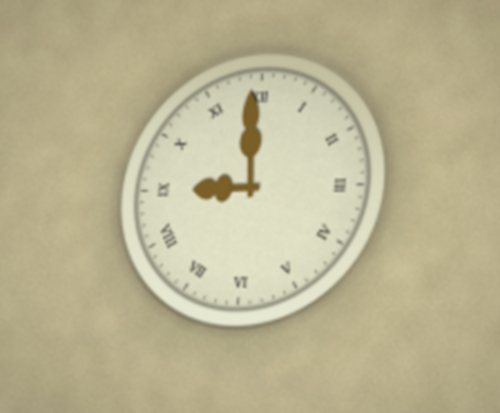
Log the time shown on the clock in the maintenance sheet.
8:59
